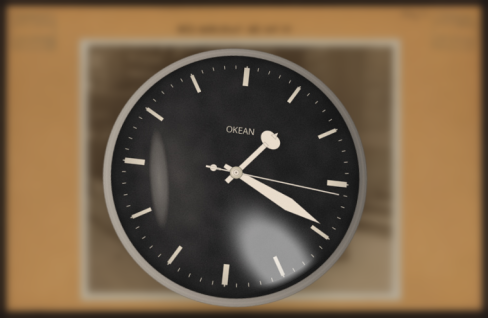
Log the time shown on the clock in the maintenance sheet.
1:19:16
